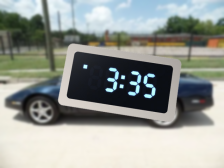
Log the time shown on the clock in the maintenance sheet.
3:35
